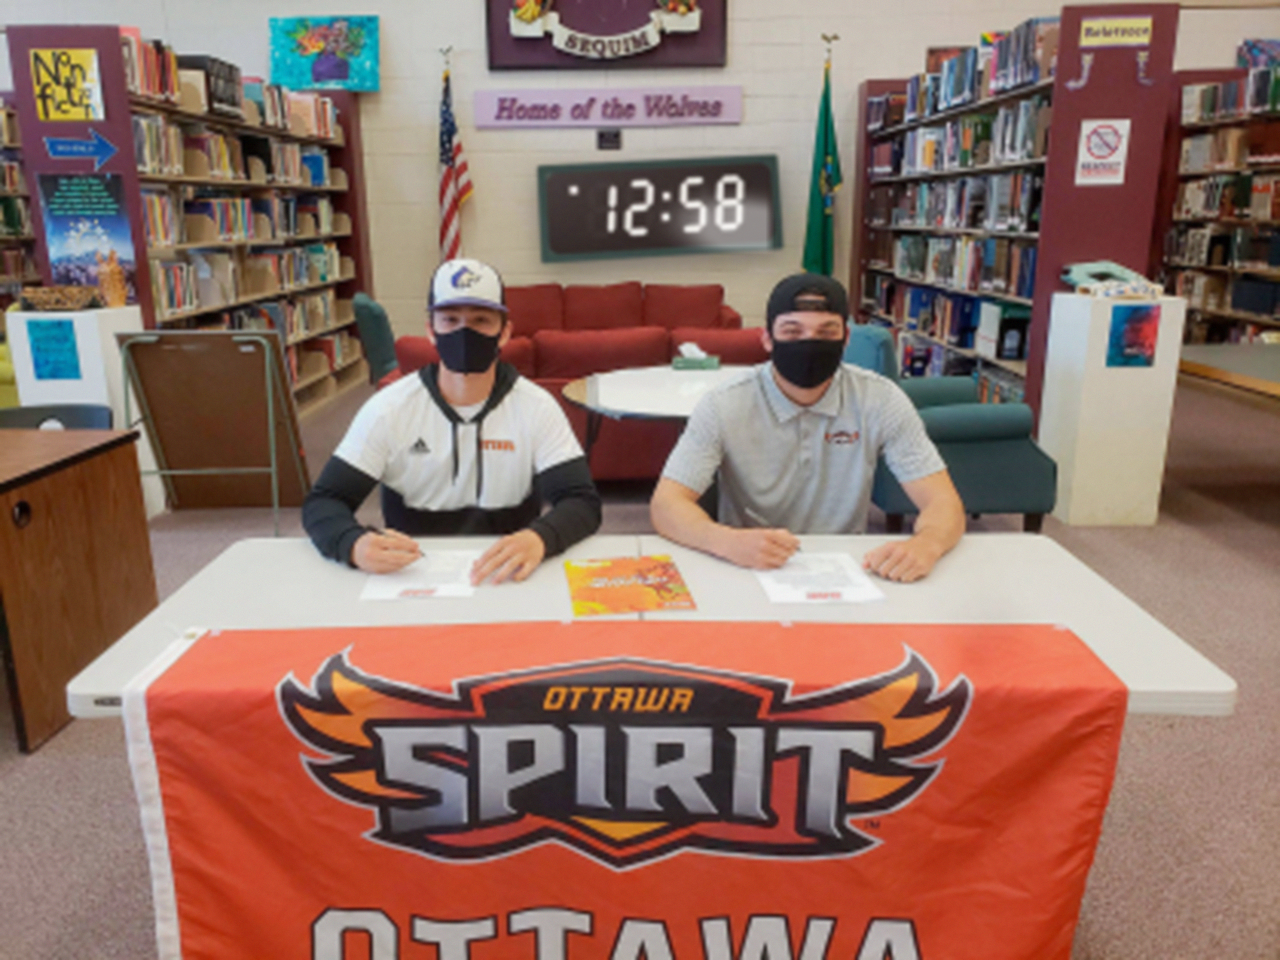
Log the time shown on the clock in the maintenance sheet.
12:58
